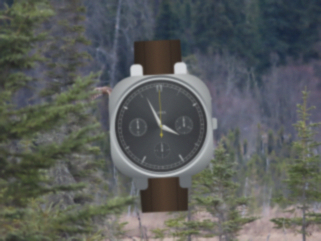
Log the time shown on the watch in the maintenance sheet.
3:56
